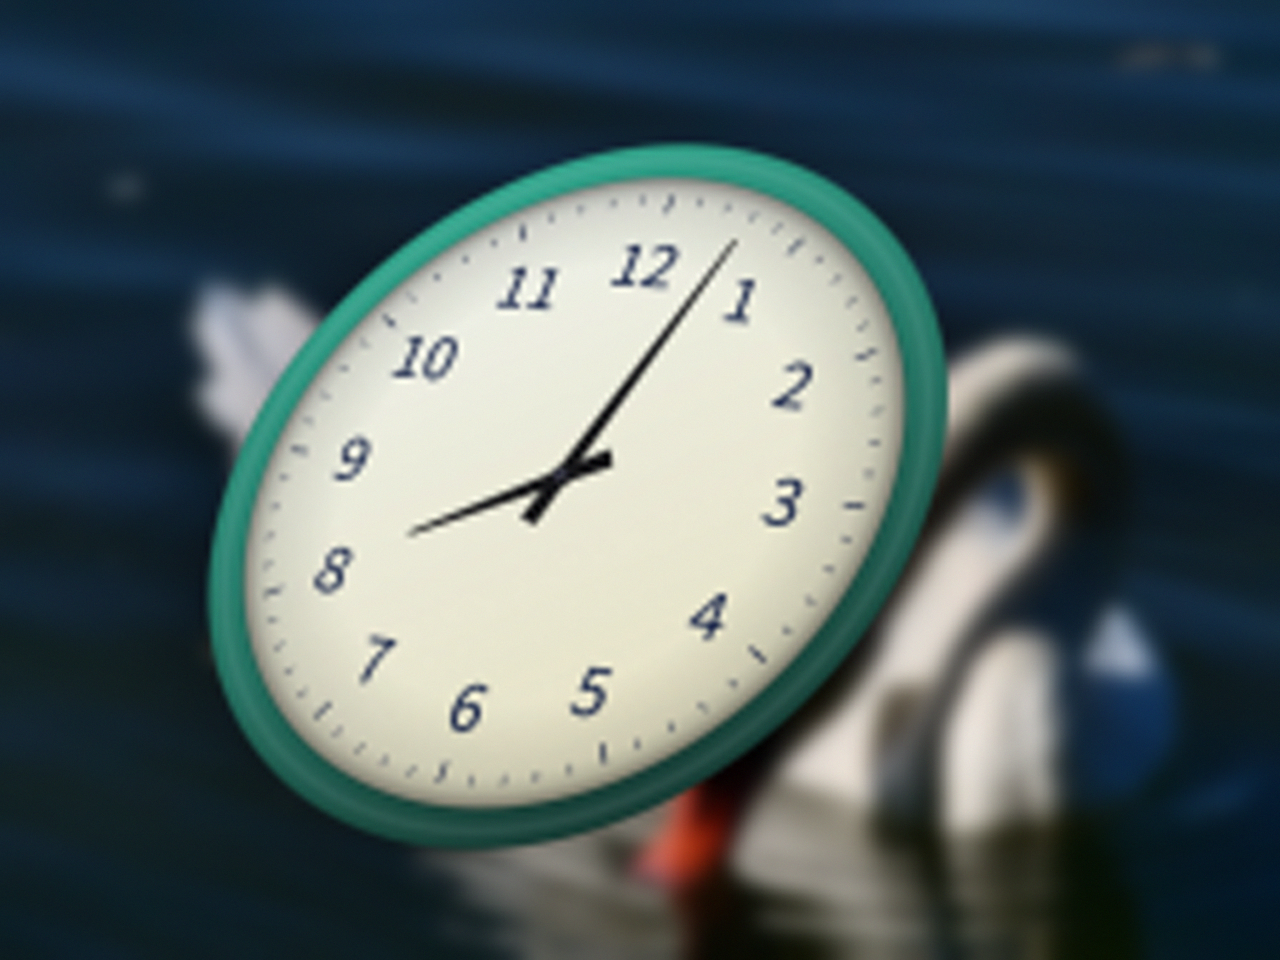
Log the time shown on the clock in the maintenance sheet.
8:03
